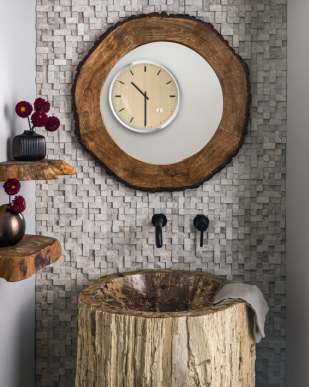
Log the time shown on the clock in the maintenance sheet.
10:30
